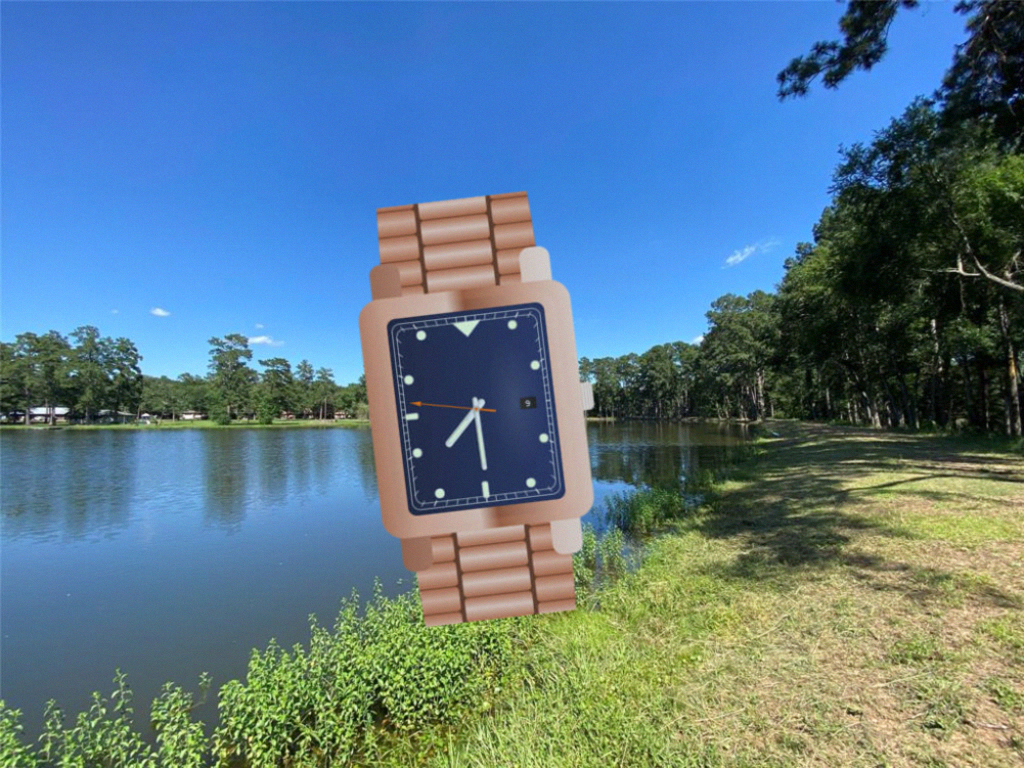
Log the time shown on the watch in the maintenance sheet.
7:29:47
